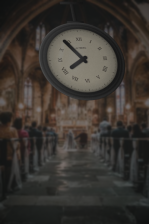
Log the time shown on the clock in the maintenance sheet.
7:54
